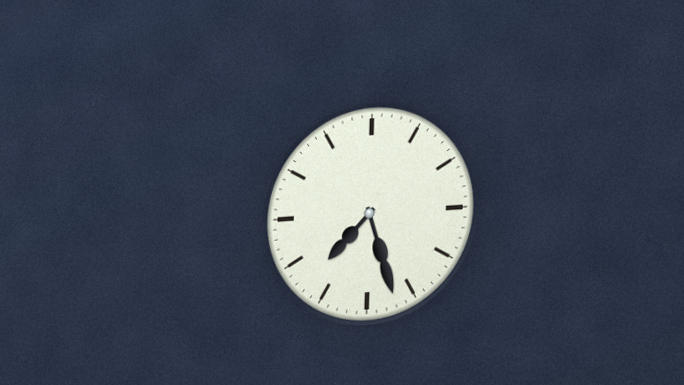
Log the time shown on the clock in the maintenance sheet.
7:27
